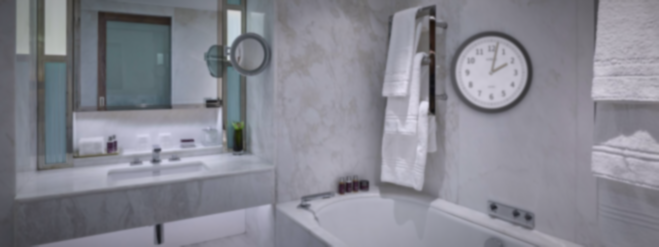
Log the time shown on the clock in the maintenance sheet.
2:02
